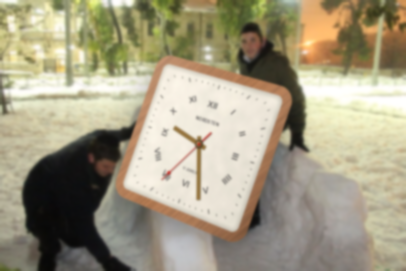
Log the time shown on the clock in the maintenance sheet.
9:26:35
